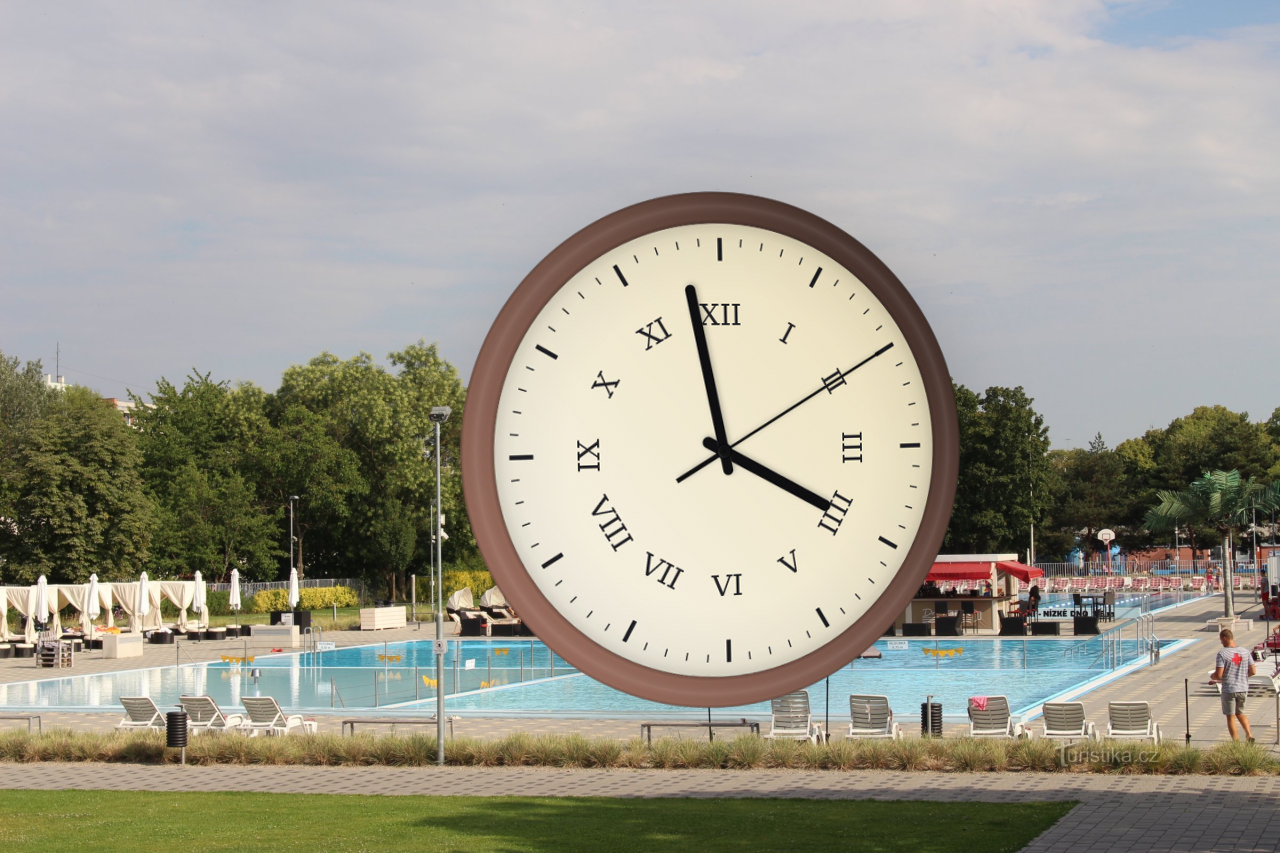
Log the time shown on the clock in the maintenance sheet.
3:58:10
